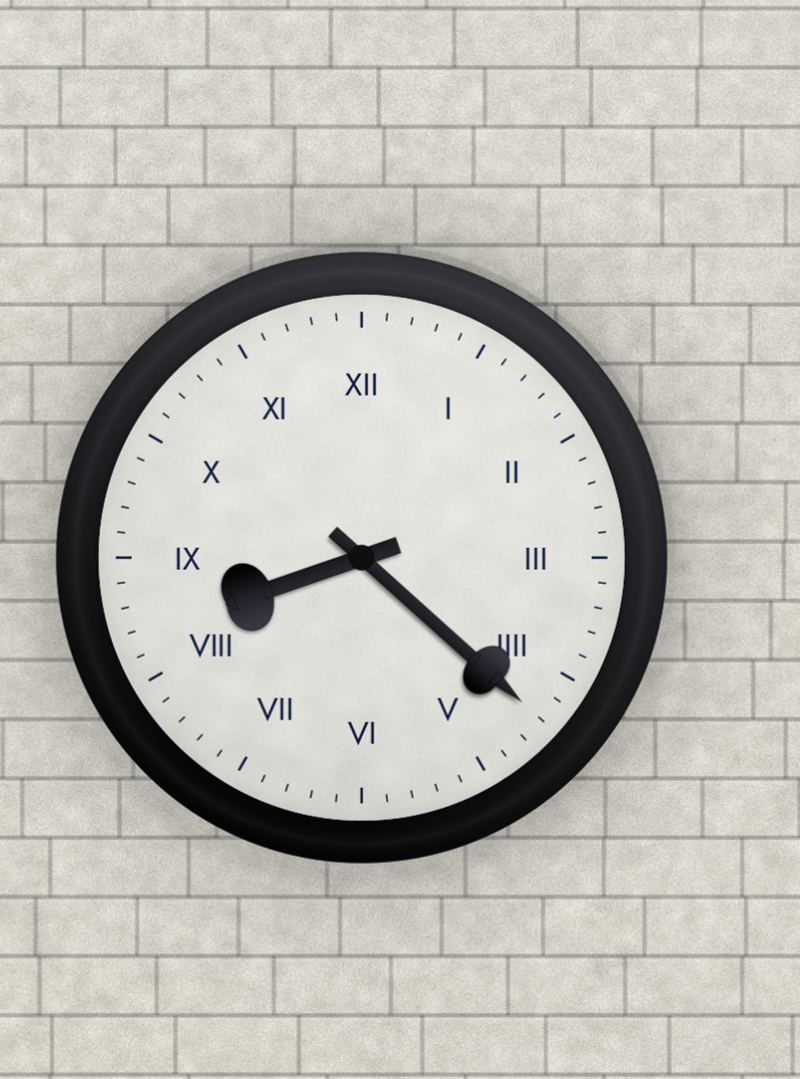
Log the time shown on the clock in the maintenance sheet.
8:22
